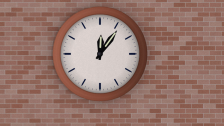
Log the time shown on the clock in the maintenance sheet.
12:06
